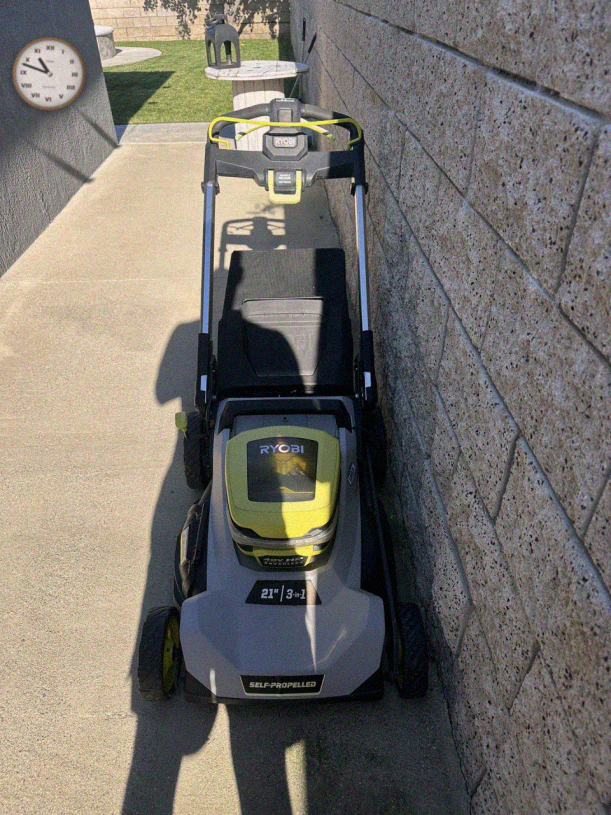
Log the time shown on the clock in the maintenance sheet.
10:48
